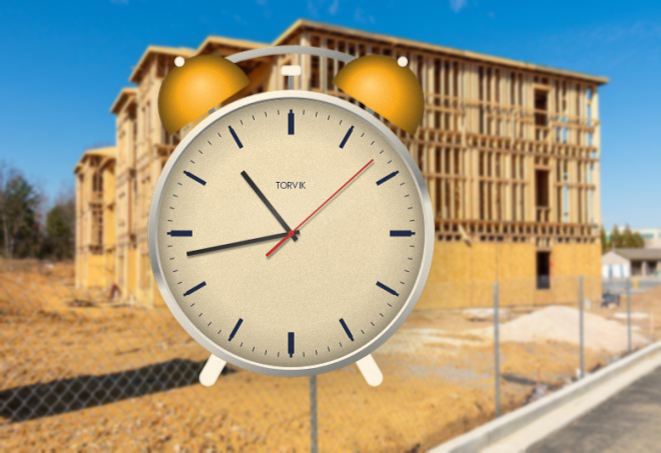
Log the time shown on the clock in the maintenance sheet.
10:43:08
